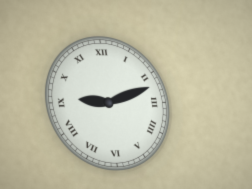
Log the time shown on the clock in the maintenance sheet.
9:12
